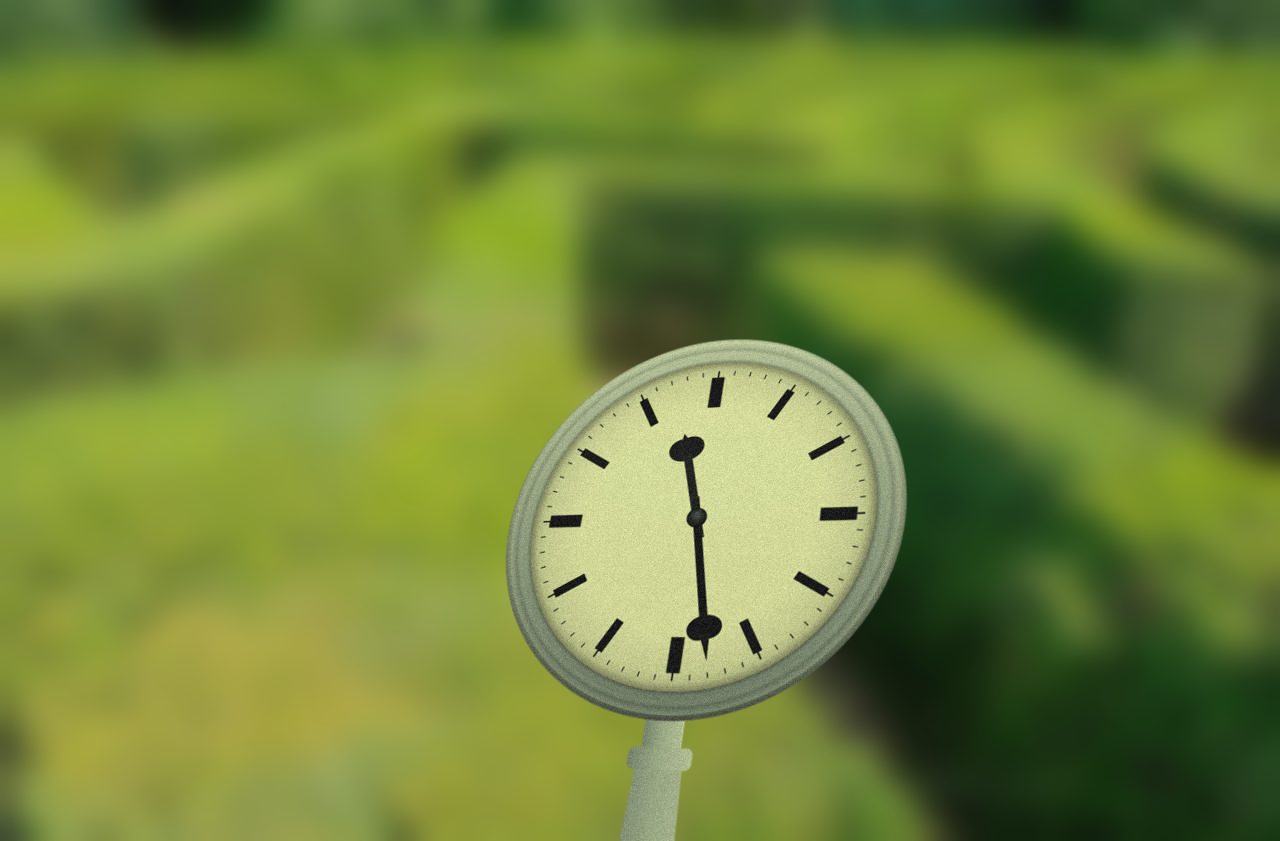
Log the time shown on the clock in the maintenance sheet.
11:28
